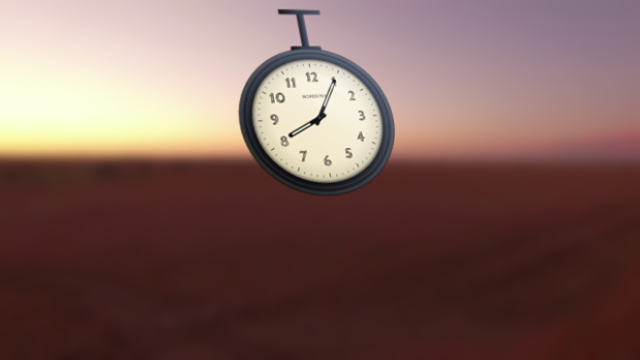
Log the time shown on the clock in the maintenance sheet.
8:05
